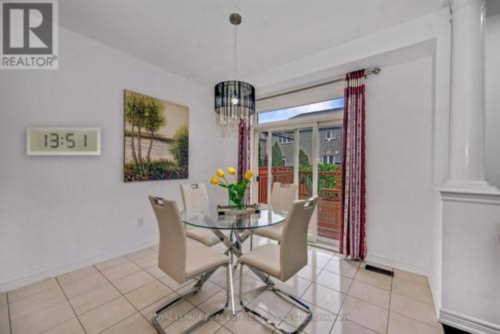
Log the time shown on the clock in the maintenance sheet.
13:51
